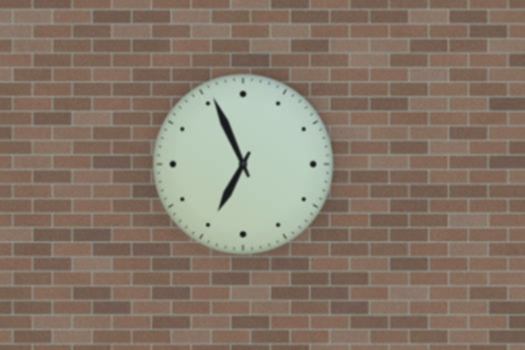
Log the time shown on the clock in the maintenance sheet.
6:56
